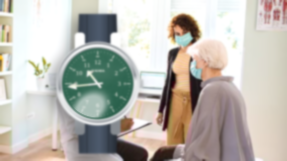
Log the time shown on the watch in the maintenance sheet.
10:44
